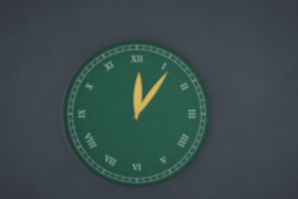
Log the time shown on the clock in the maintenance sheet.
12:06
